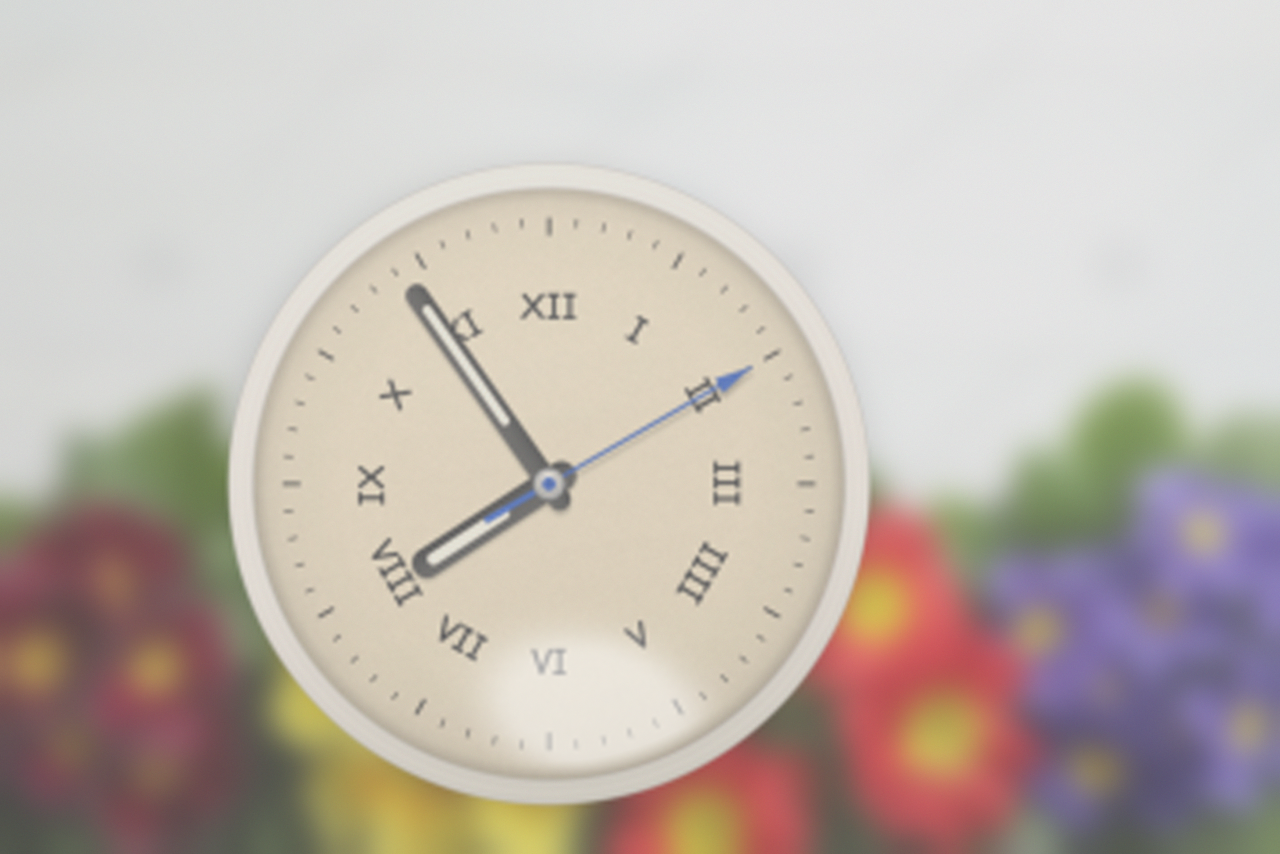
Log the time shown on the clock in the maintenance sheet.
7:54:10
